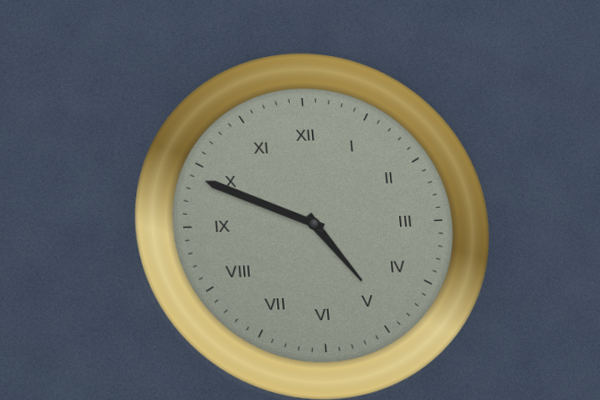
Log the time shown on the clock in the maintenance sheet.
4:49
